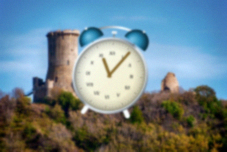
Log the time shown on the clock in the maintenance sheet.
11:06
